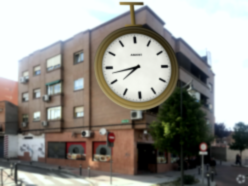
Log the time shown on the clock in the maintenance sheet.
7:43
